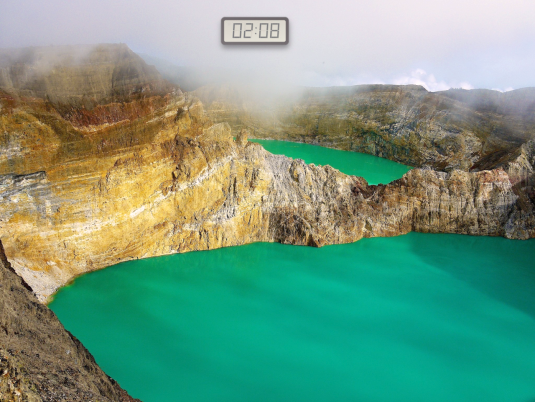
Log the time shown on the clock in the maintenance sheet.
2:08
